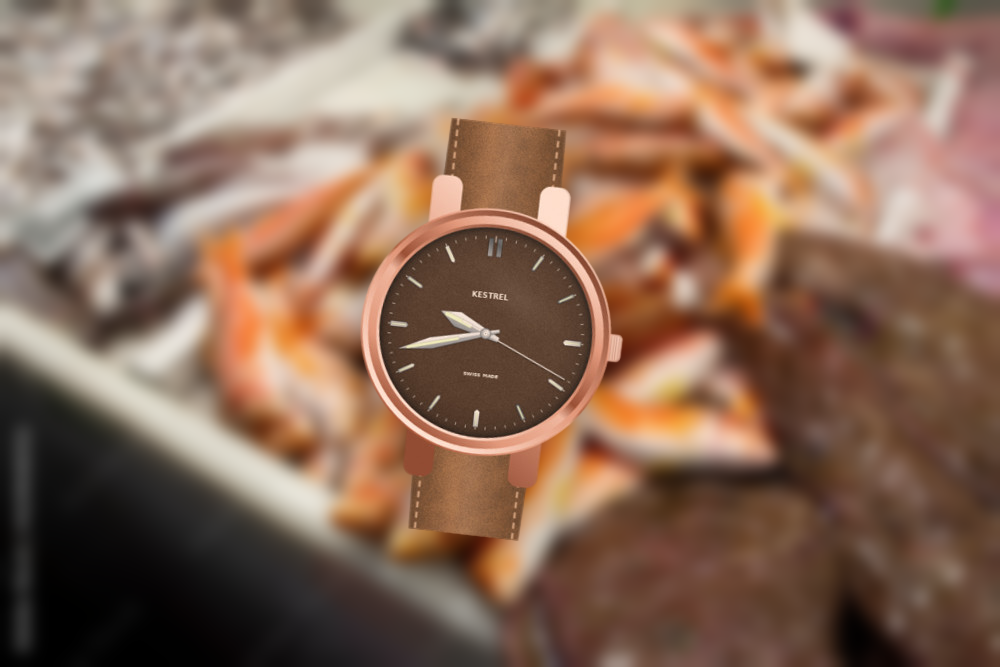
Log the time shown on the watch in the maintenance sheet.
9:42:19
